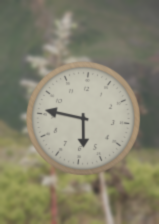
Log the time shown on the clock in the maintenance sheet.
5:46
